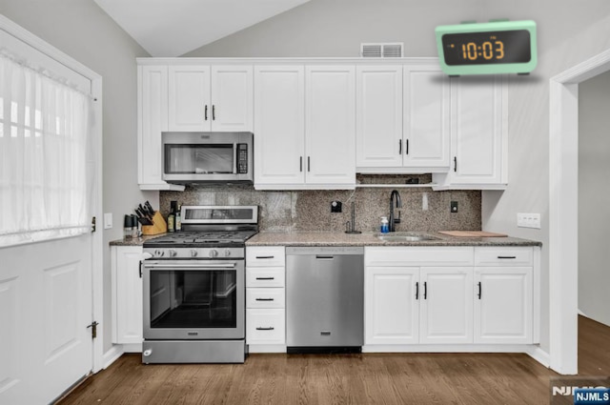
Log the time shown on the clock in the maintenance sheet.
10:03
